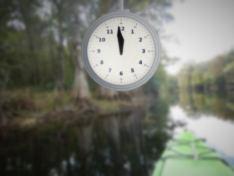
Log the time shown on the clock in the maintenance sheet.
11:59
